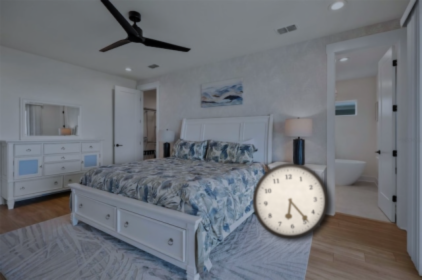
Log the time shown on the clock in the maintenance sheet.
6:24
